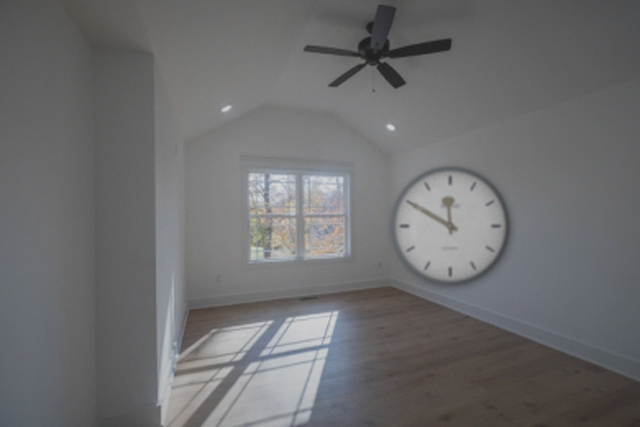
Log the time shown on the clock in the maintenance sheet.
11:50
